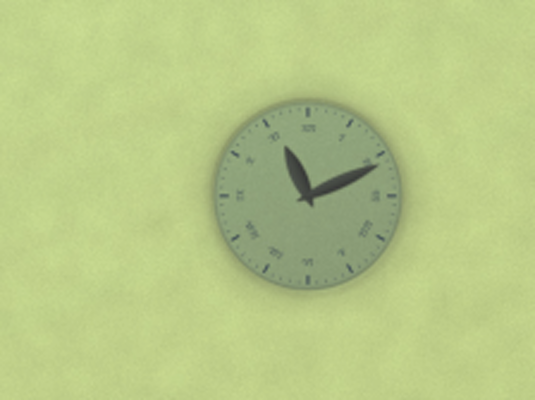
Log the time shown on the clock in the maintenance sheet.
11:11
